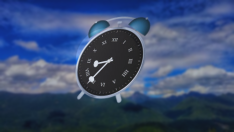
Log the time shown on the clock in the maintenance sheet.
8:36
